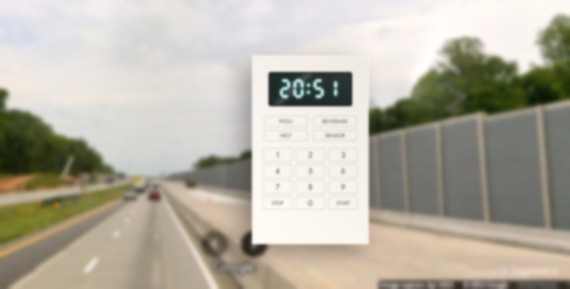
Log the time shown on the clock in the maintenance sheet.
20:51
